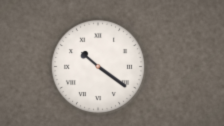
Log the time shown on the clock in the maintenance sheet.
10:21
